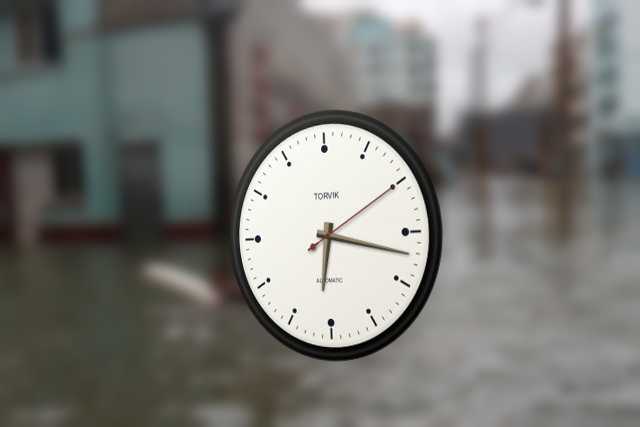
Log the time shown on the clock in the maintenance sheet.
6:17:10
